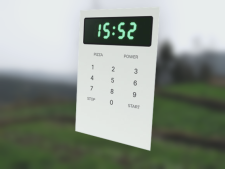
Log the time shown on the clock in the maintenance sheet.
15:52
